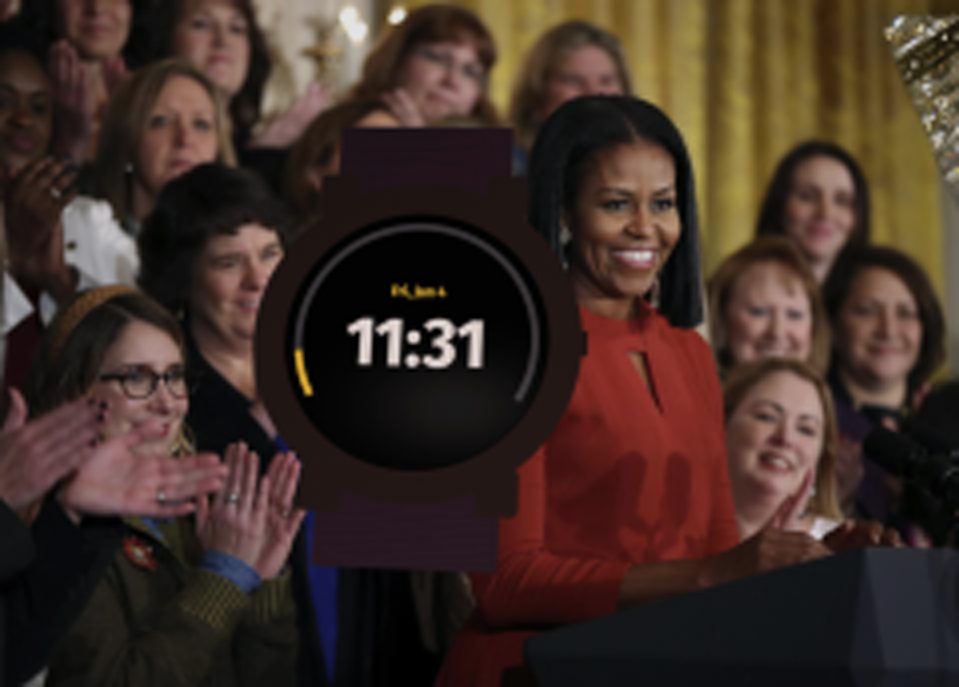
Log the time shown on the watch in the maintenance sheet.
11:31
